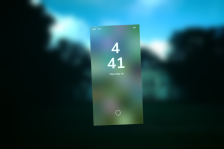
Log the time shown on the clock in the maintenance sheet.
4:41
